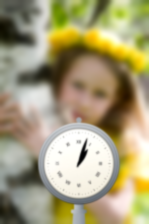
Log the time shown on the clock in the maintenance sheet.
1:03
